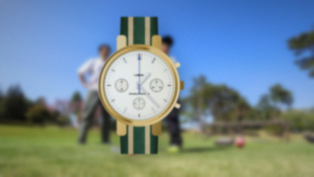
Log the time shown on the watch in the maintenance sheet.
1:23
